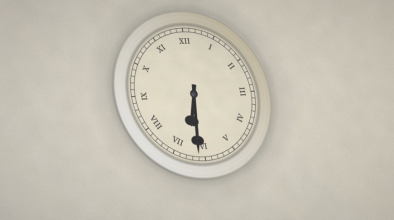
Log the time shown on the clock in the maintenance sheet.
6:31
